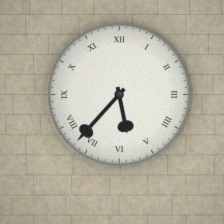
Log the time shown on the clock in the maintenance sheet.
5:37
